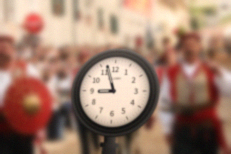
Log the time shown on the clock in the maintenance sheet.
8:57
